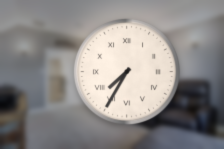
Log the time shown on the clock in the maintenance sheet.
7:35
